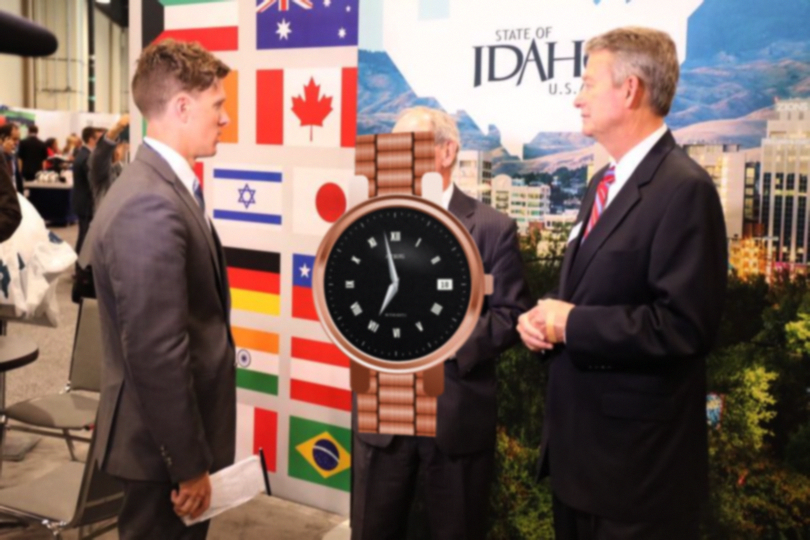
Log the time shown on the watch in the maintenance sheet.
6:58
